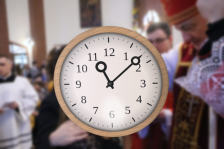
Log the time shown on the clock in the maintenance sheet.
11:08
